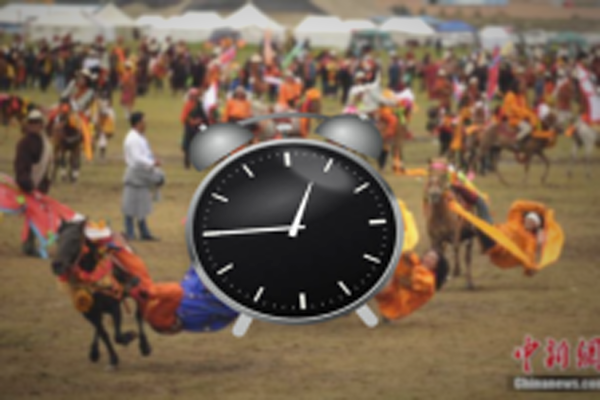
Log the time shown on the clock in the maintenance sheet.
12:45
